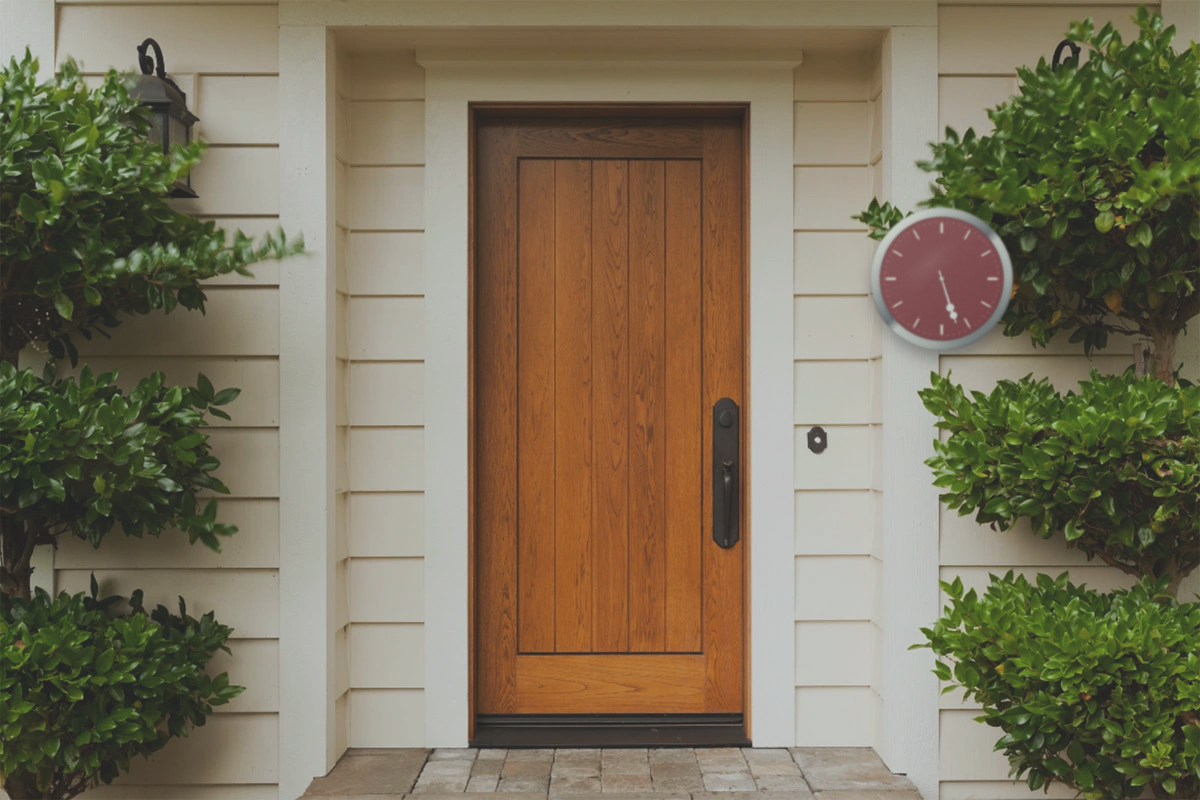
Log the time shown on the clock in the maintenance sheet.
5:27
